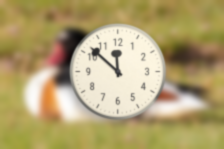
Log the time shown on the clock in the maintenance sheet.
11:52
